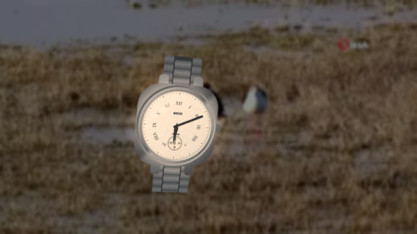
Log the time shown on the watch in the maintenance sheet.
6:11
